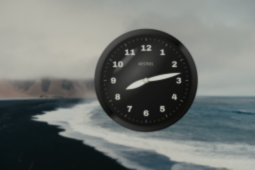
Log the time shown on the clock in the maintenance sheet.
8:13
